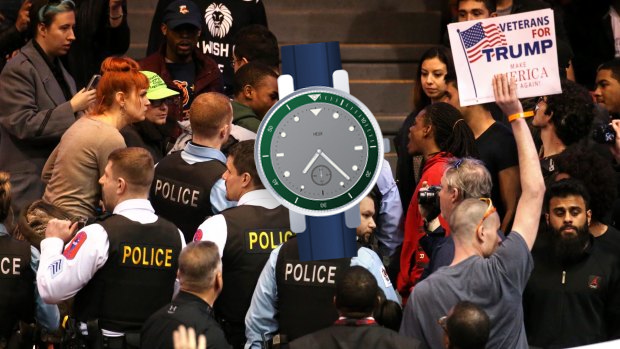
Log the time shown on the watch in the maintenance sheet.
7:23
